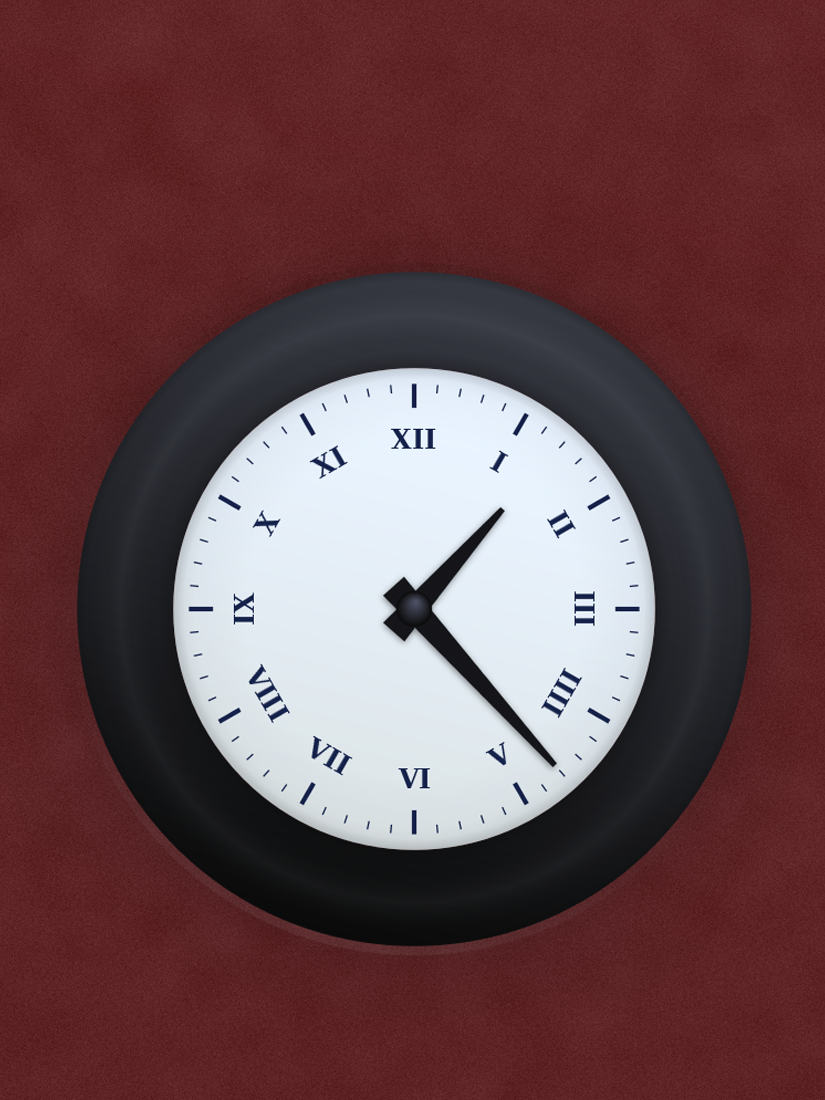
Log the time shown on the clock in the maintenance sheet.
1:23
